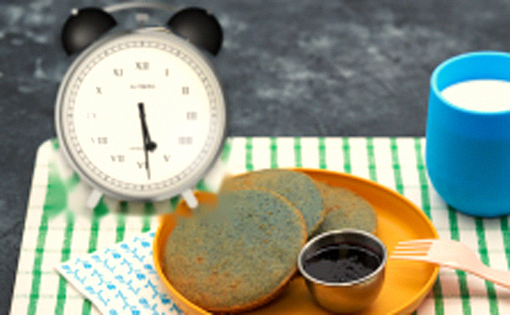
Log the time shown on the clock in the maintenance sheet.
5:29
